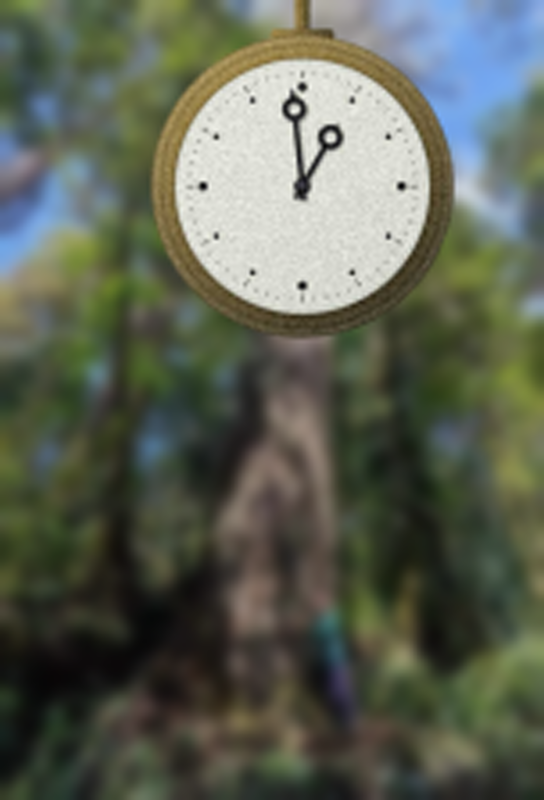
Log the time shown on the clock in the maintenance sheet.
12:59
